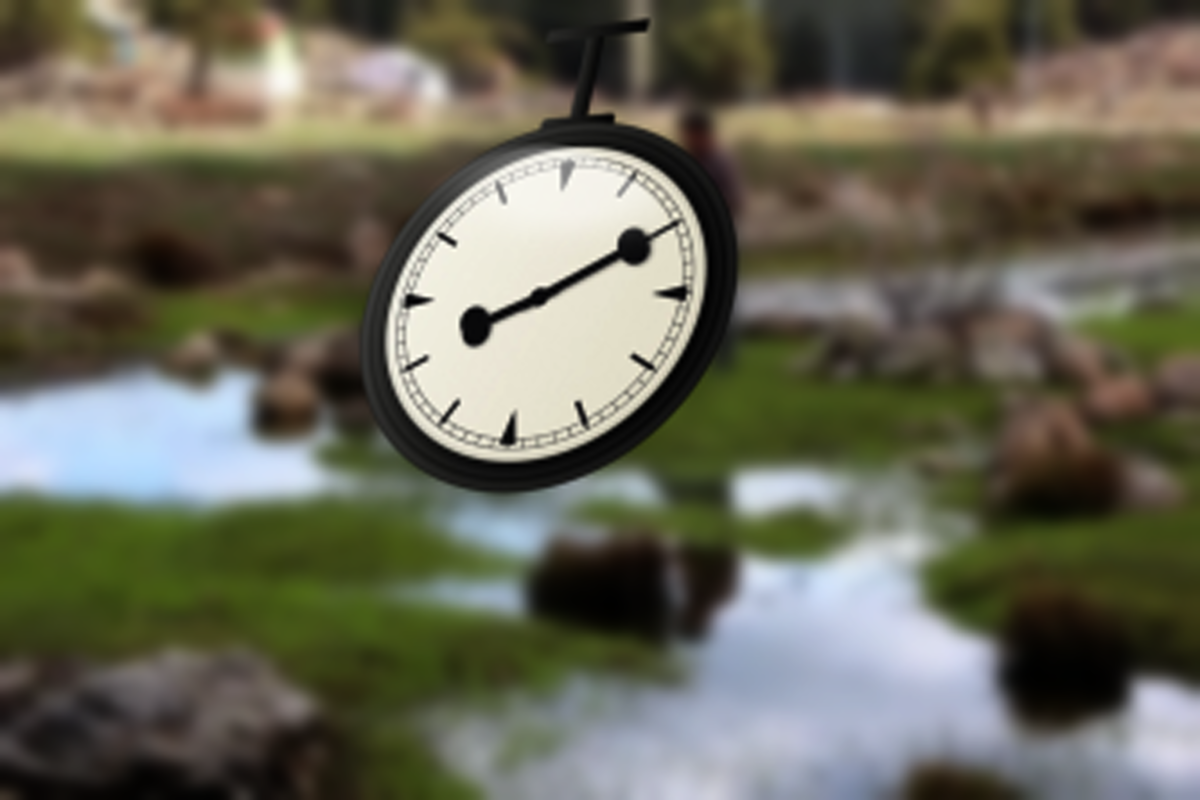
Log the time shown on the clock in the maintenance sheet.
8:10
